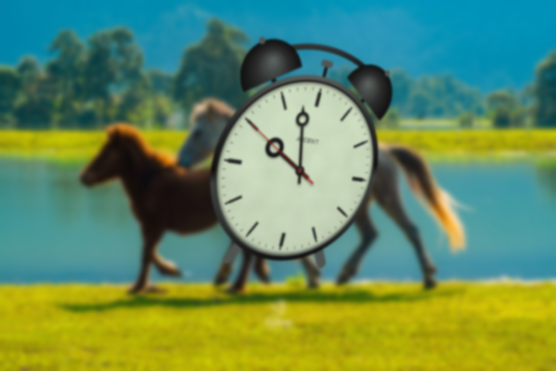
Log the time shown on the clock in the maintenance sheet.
9:57:50
